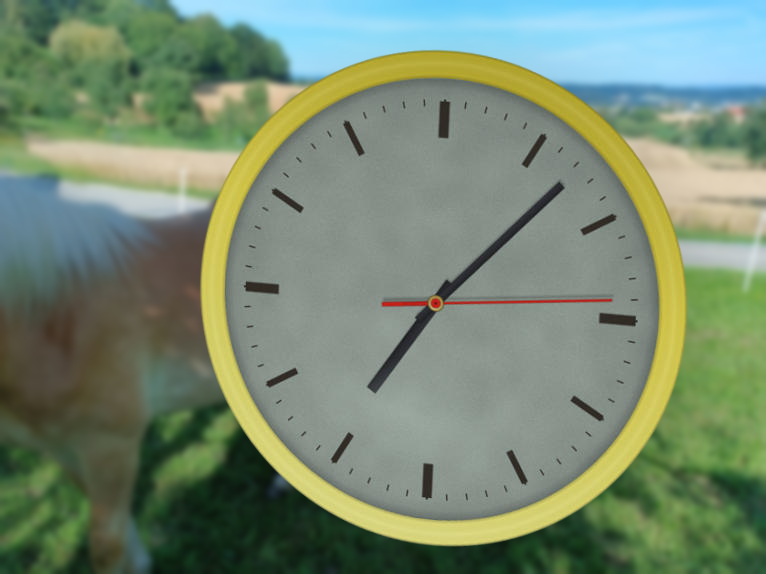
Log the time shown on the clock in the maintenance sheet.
7:07:14
